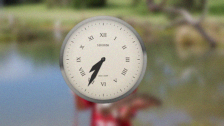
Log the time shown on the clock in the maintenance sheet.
7:35
